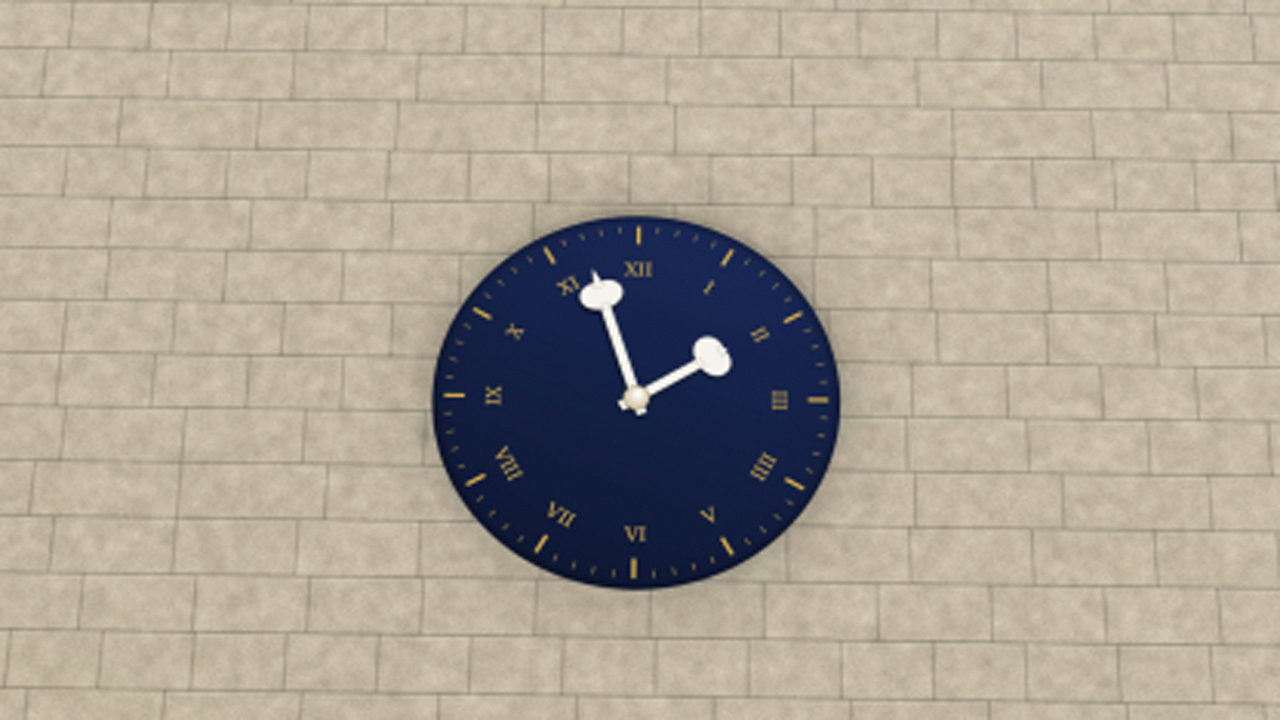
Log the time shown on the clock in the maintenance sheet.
1:57
